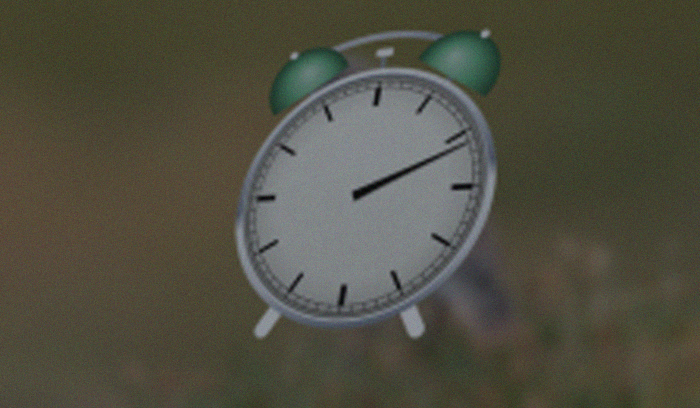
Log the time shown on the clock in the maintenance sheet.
2:11
